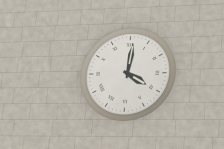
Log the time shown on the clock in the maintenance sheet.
4:01
